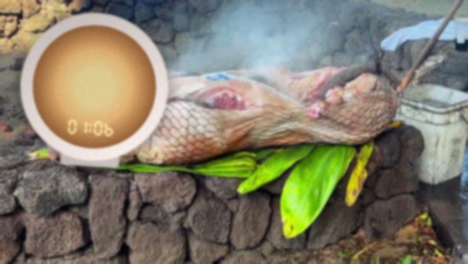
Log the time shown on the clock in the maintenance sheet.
1:06
